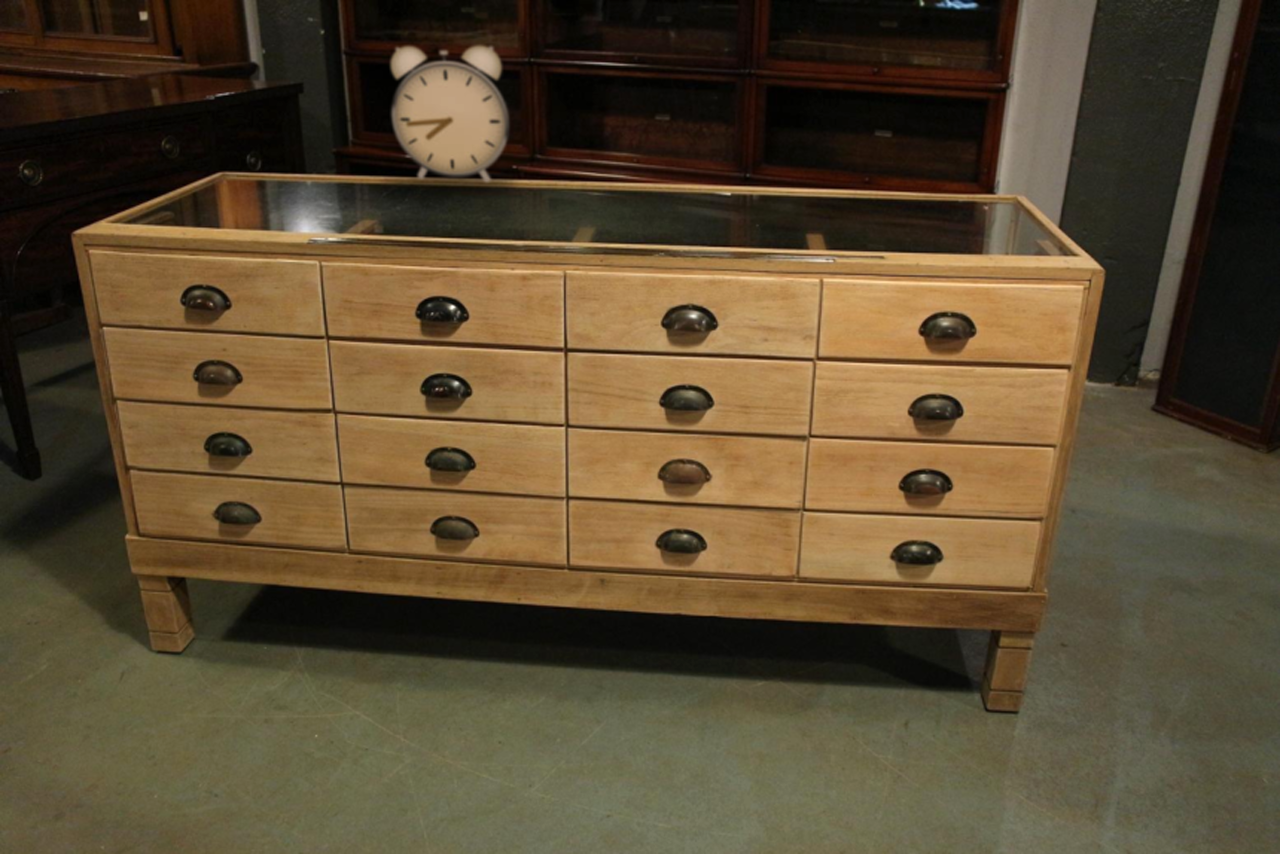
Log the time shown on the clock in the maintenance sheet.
7:44
